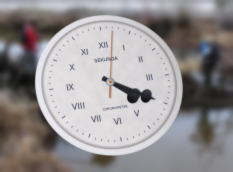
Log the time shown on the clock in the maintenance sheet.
4:20:02
